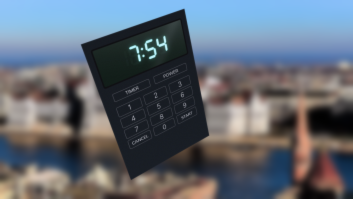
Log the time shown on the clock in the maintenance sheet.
7:54
